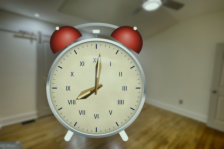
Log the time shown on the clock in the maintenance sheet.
8:01
